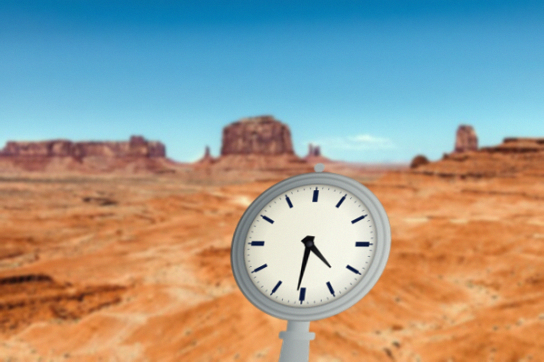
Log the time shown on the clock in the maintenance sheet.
4:31
